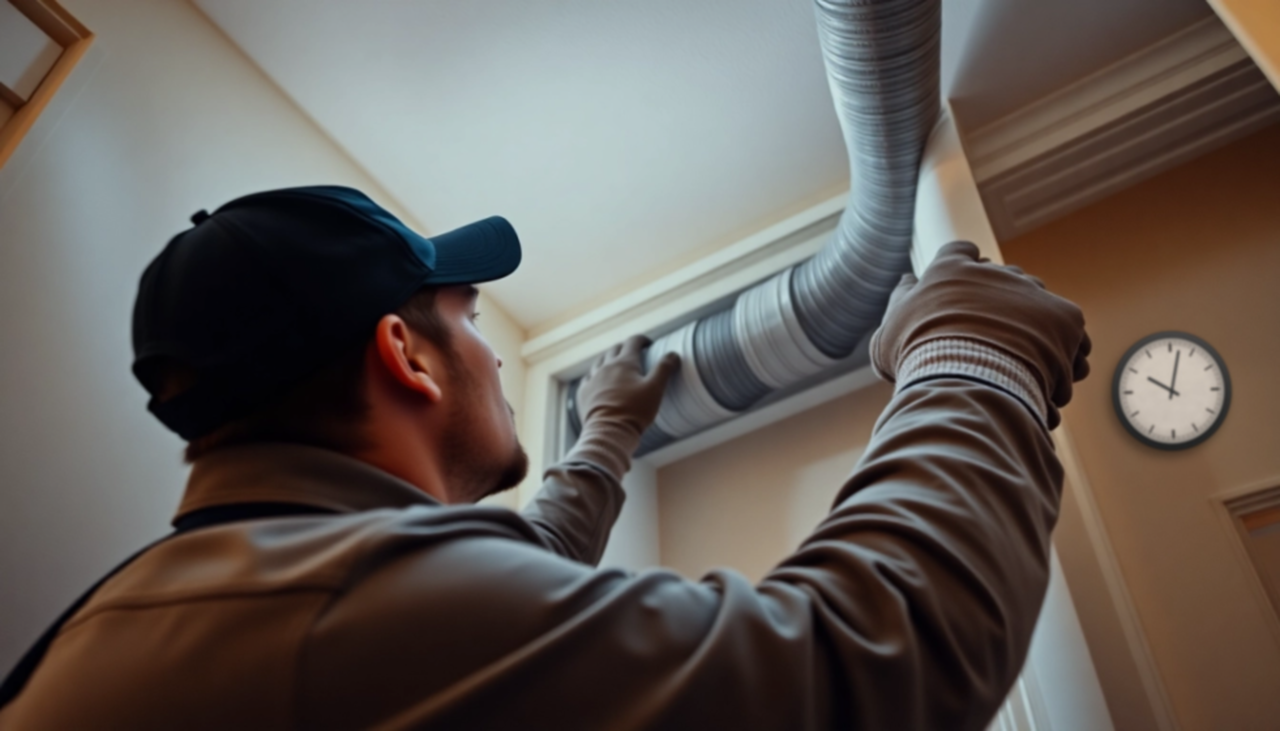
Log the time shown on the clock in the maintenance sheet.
10:02
